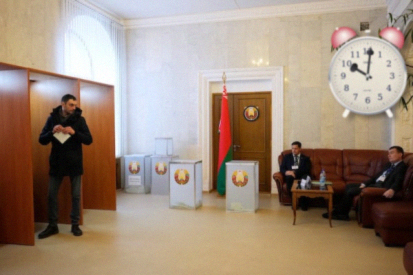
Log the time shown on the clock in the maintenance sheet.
10:01
